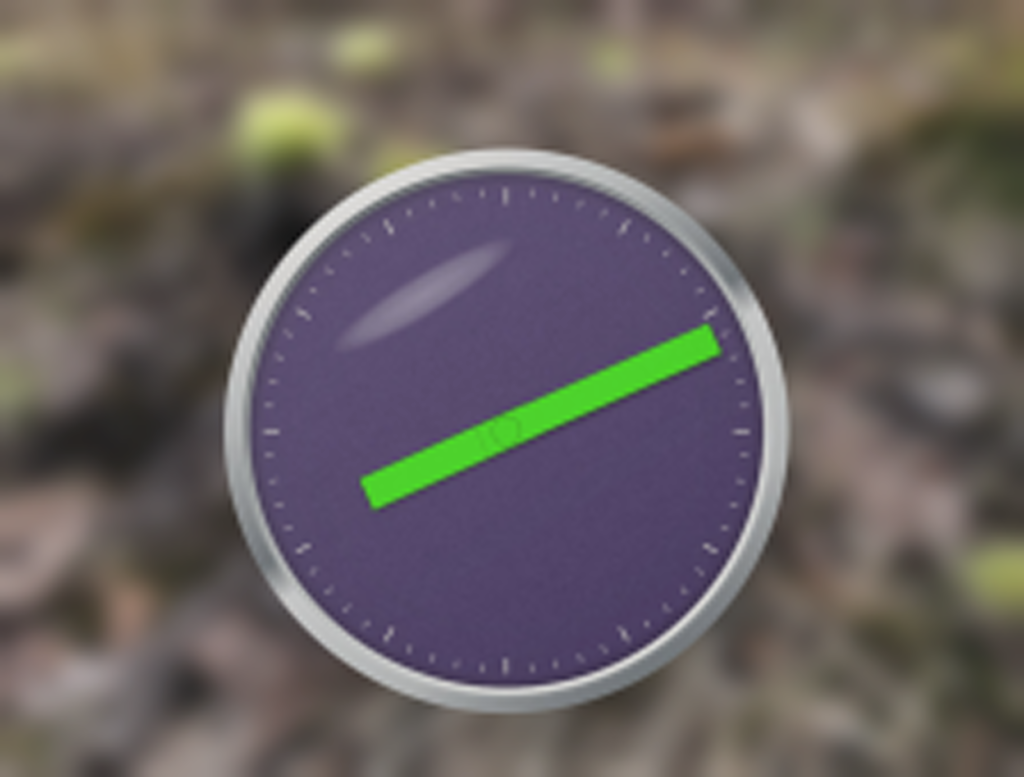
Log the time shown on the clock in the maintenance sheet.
8:11
